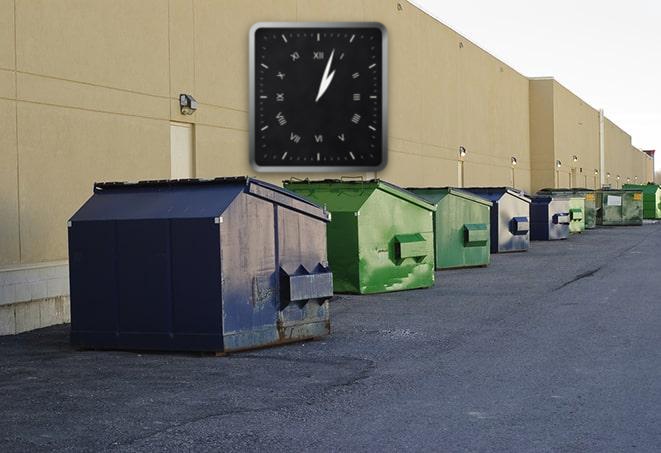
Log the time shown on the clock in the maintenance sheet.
1:03
